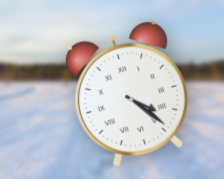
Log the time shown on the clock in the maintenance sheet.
4:24
